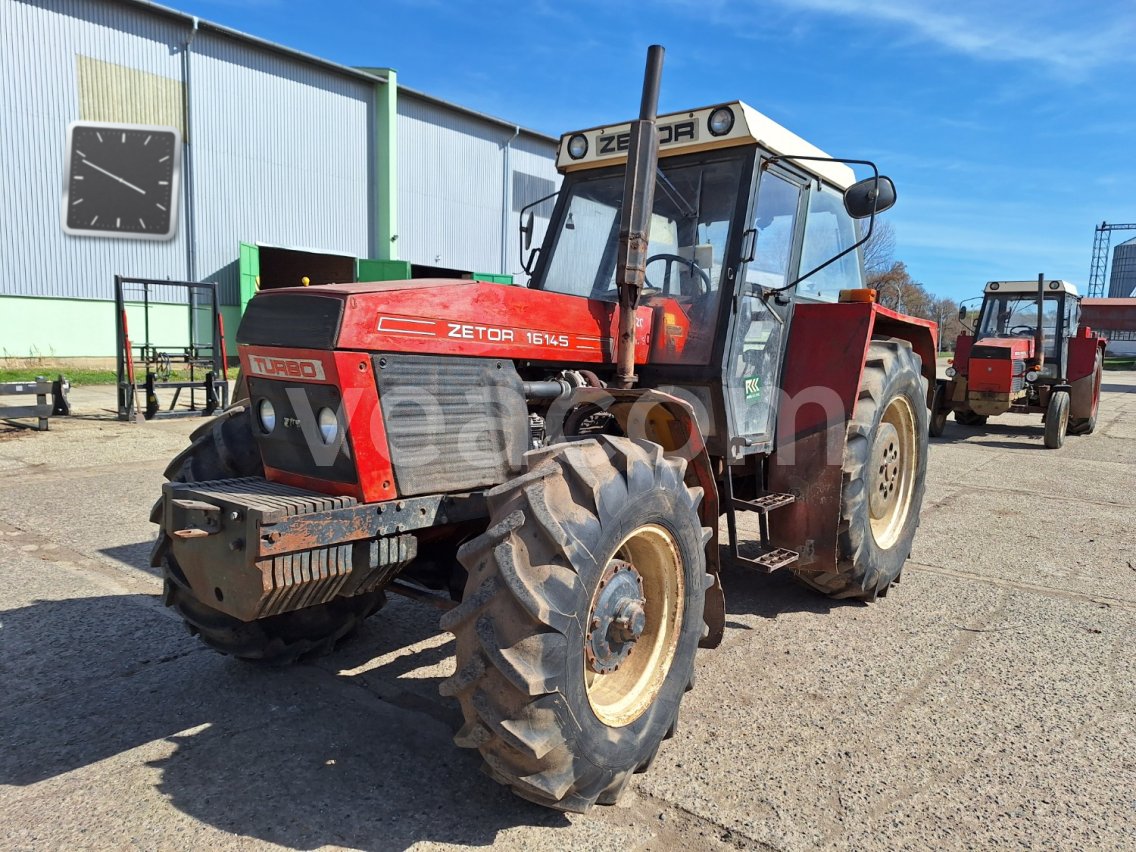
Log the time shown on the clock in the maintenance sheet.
3:49
